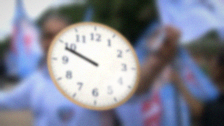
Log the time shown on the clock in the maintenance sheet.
9:49
